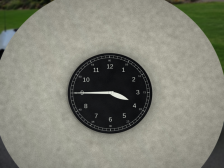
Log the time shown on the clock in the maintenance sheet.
3:45
